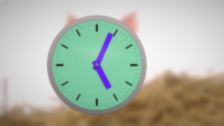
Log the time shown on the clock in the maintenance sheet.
5:04
